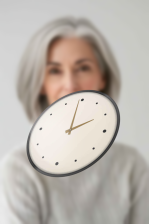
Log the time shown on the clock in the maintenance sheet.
1:59
